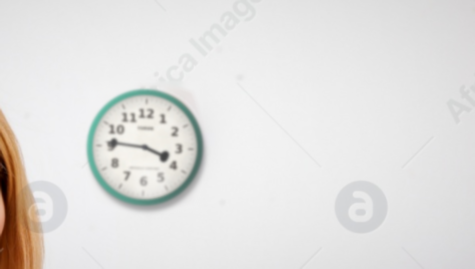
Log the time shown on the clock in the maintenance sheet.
3:46
